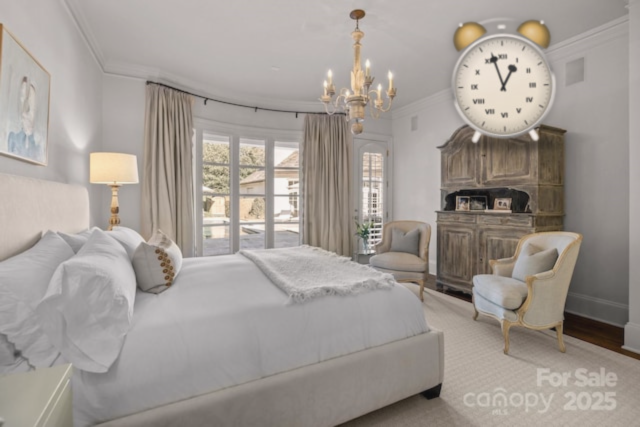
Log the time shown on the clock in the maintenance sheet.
12:57
